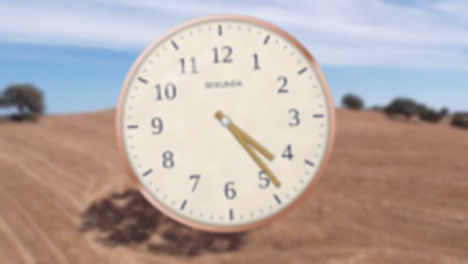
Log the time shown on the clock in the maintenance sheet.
4:24
